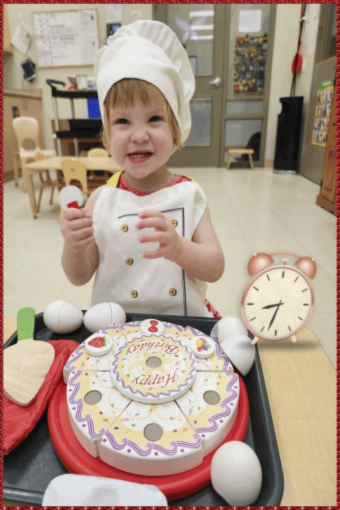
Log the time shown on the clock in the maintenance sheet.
8:33
